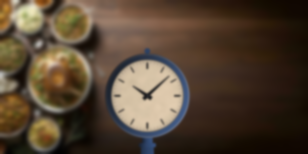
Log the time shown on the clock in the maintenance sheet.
10:08
